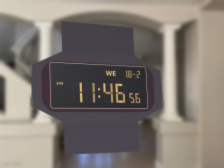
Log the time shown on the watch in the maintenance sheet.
11:46:56
